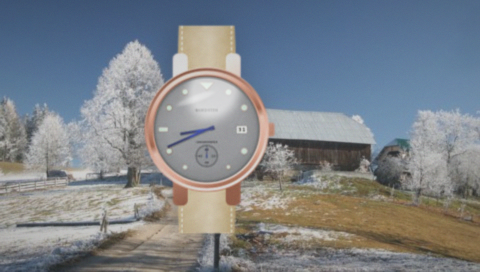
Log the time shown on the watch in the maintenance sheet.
8:41
